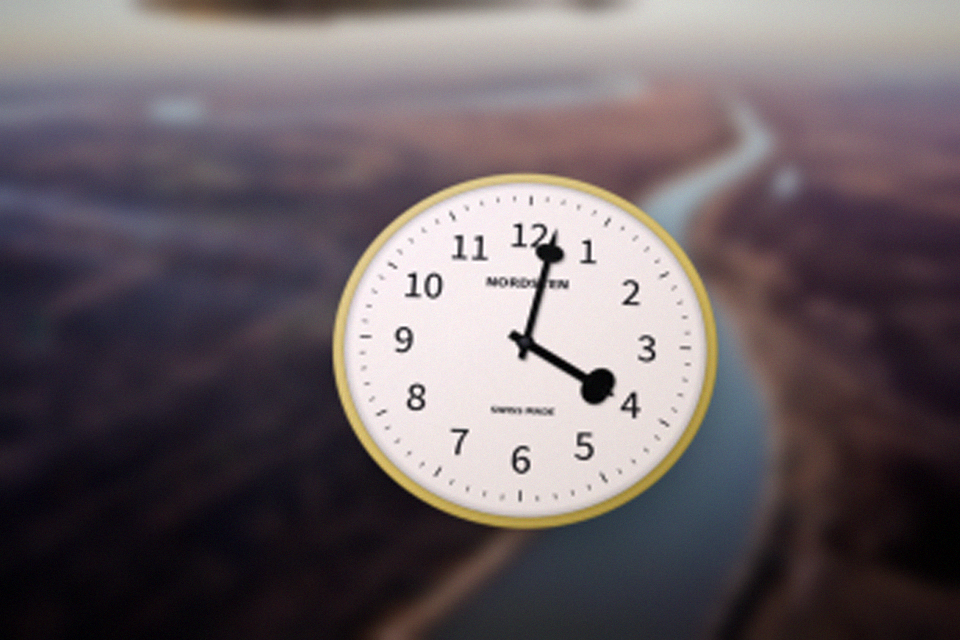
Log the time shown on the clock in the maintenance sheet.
4:02
